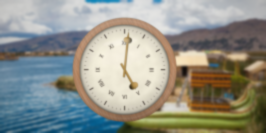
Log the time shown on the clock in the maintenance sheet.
5:01
